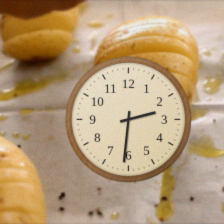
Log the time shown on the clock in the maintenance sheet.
2:31
